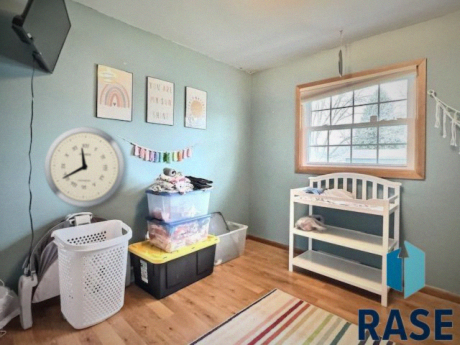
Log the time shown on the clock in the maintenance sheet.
11:40
